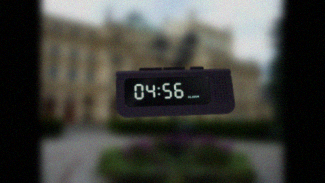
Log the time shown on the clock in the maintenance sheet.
4:56
